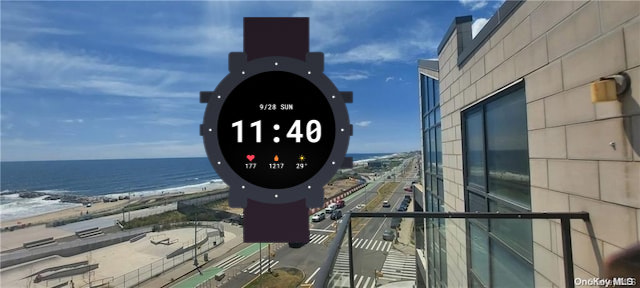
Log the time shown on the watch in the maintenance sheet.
11:40
